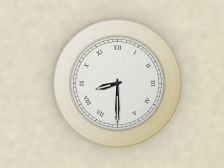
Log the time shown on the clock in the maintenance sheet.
8:30
